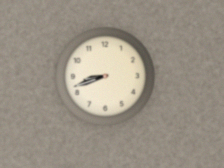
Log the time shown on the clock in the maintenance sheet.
8:42
